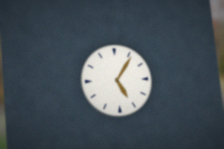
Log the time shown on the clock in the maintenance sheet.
5:06
